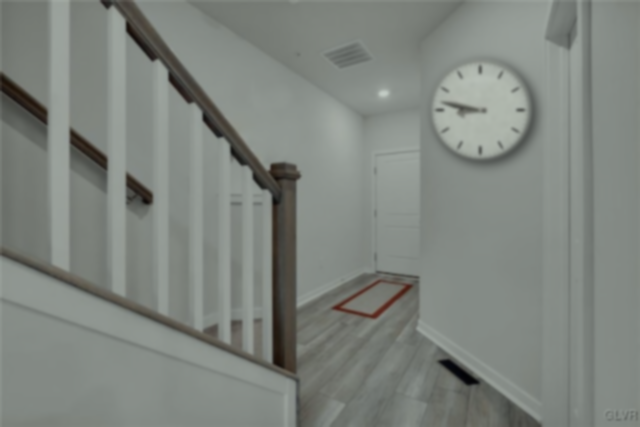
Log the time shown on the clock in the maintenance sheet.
8:47
